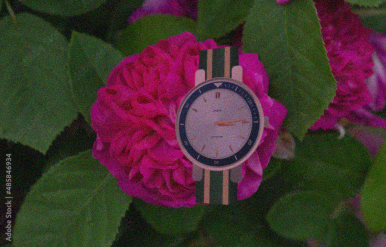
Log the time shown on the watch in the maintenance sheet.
3:14
